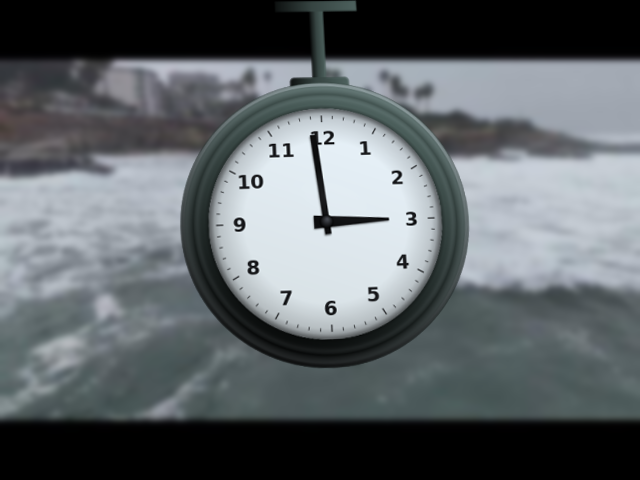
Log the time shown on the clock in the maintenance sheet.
2:59
